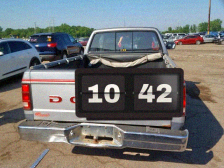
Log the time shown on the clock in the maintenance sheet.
10:42
